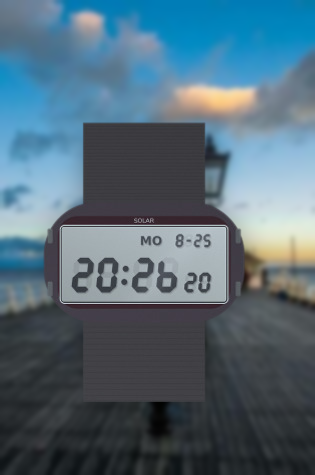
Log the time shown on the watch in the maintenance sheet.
20:26:20
